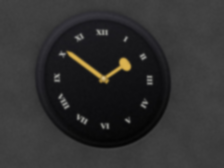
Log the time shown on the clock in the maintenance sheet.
1:51
